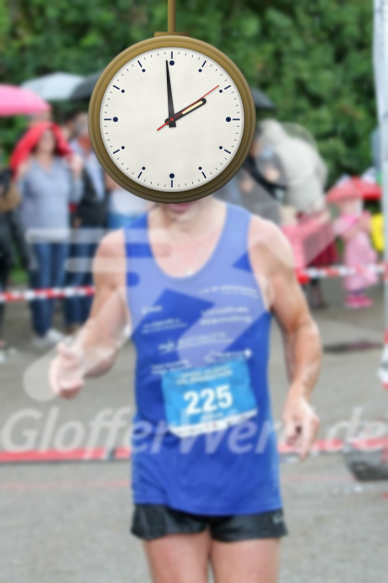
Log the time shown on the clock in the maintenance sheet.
1:59:09
